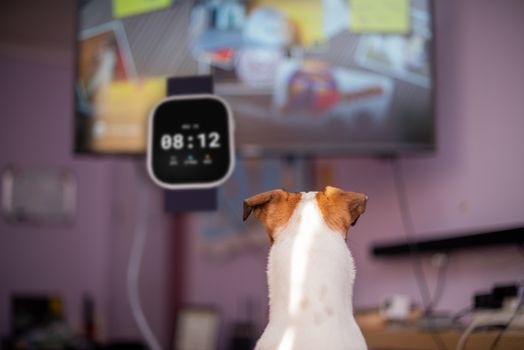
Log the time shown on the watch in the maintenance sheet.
8:12
